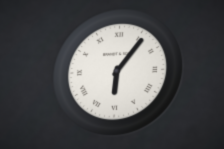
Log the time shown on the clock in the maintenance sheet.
6:06
